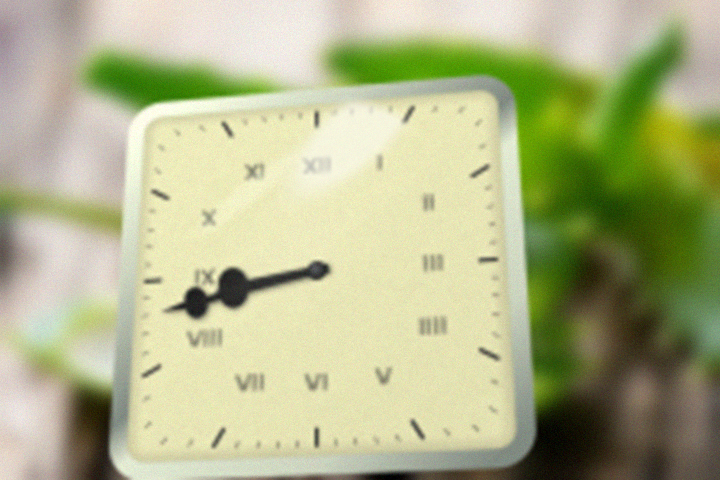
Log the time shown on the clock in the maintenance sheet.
8:43
